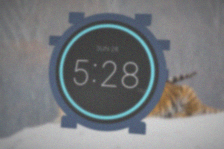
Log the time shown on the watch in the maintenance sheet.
5:28
